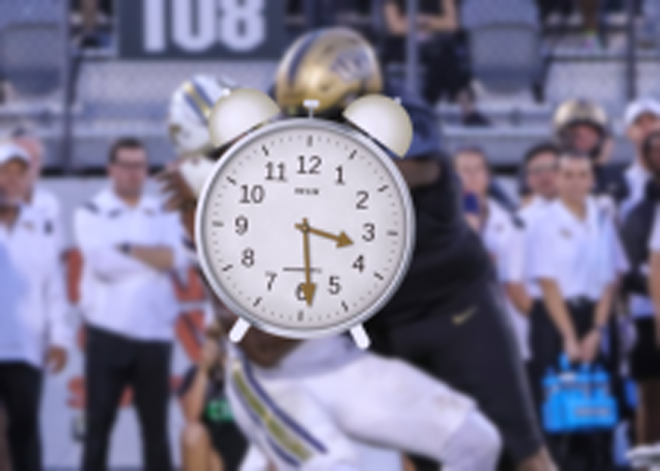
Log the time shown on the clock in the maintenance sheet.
3:29
